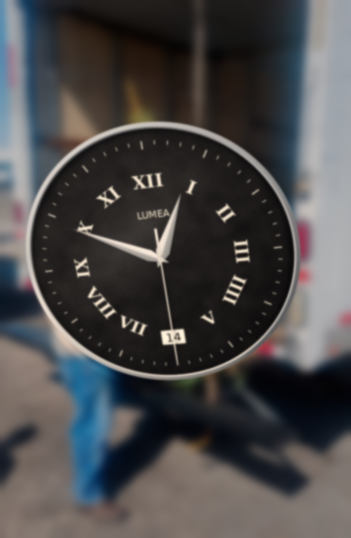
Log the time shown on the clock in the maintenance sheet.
12:49:30
